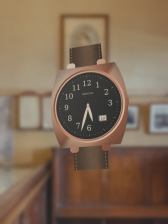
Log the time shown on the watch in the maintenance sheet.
5:33
